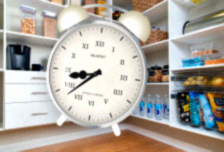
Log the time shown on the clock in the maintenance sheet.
8:38
